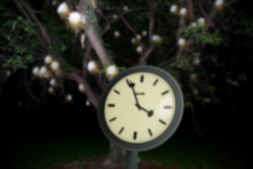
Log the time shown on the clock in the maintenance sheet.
3:56
